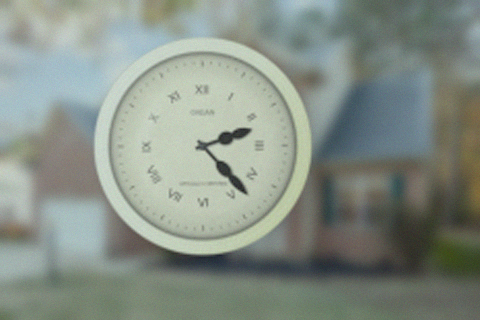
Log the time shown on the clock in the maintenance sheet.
2:23
